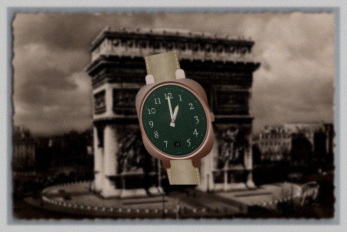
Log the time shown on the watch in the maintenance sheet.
1:00
